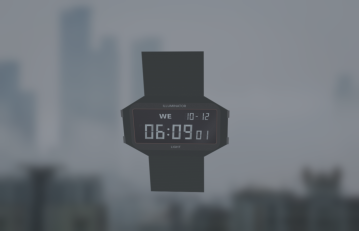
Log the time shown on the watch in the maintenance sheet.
6:09:01
